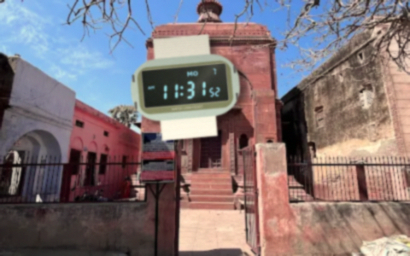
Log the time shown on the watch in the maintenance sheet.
11:31
